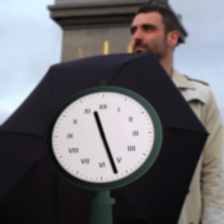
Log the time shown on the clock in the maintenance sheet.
11:27
